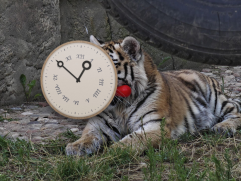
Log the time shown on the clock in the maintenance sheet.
12:51
